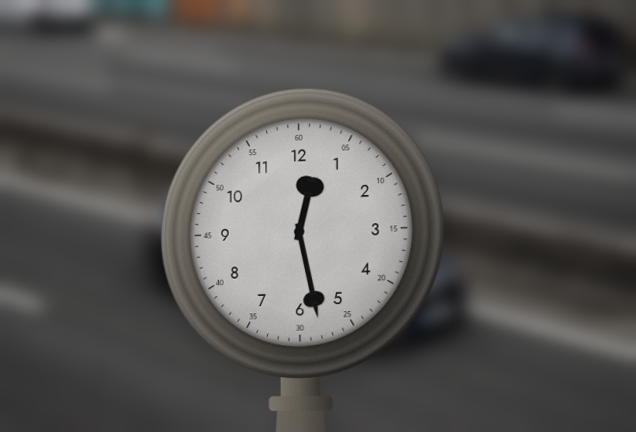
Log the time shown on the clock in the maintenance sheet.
12:28
